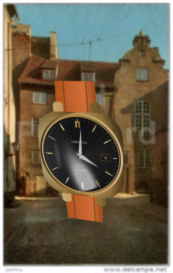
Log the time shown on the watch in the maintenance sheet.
4:01
